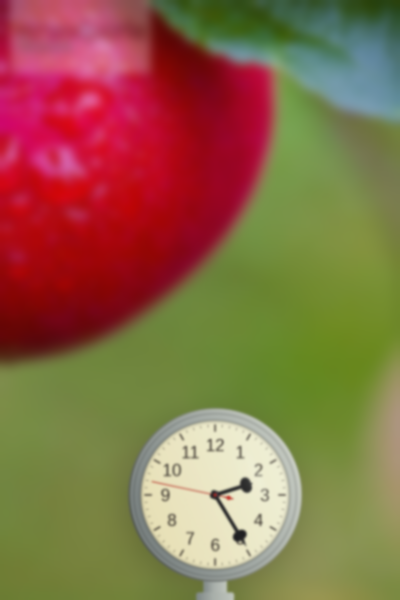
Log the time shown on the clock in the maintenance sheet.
2:24:47
